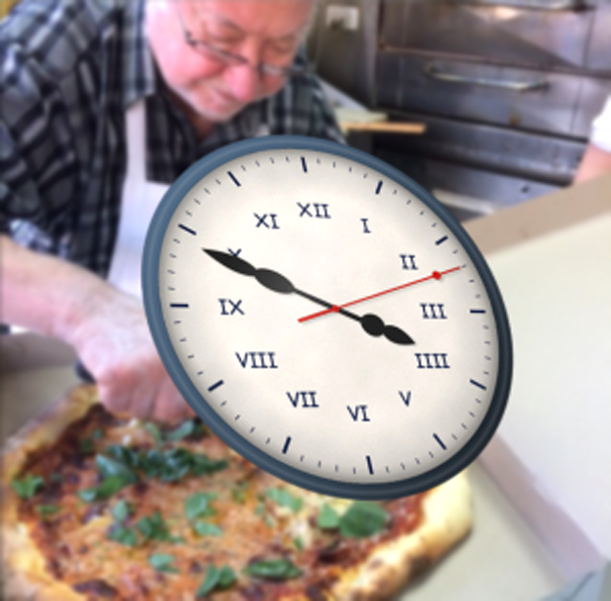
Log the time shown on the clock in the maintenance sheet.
3:49:12
